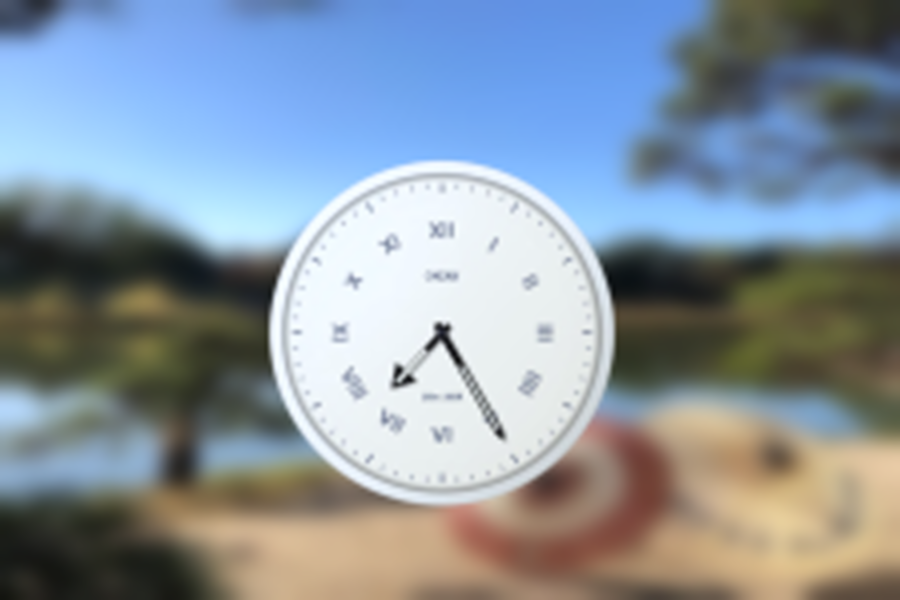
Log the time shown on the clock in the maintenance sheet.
7:25
